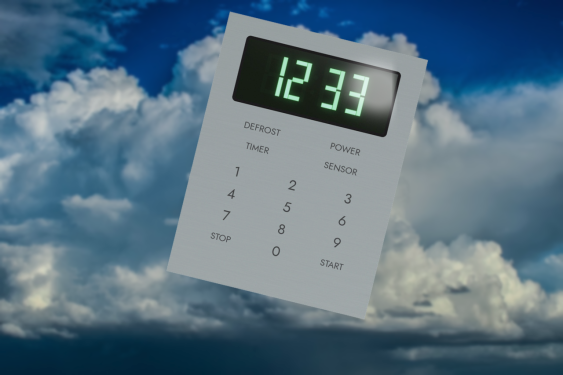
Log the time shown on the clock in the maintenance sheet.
12:33
